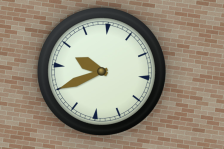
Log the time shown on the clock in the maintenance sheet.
9:40
